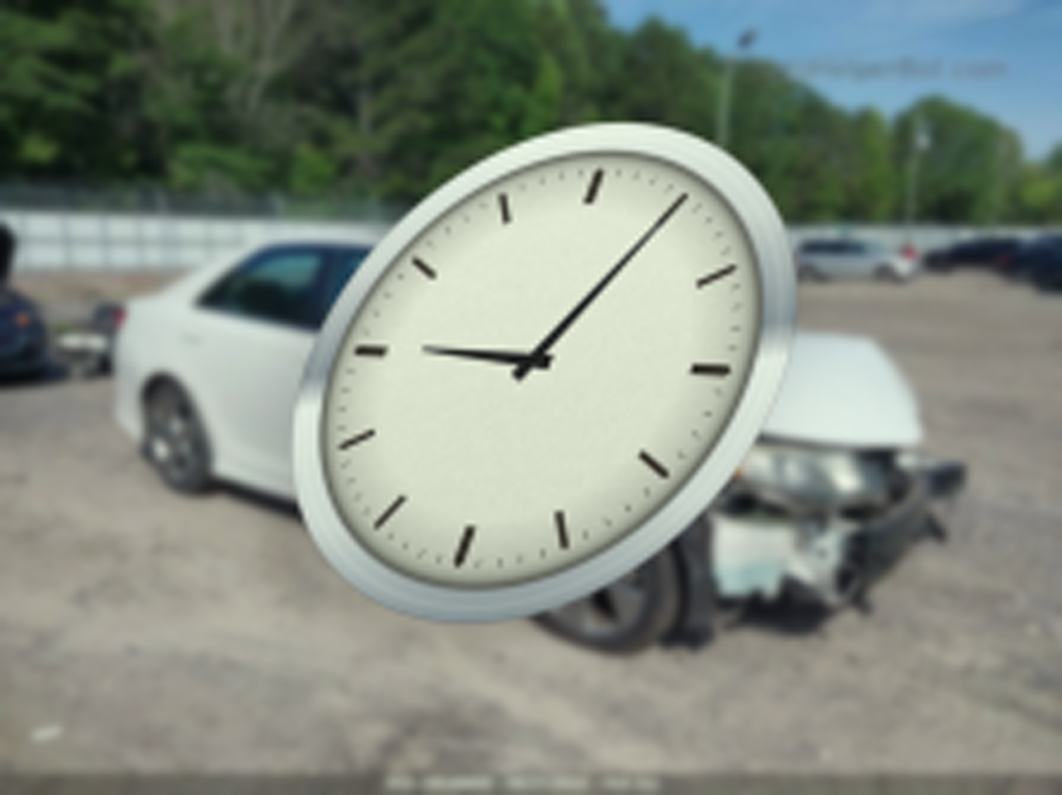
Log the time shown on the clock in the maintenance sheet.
9:05
